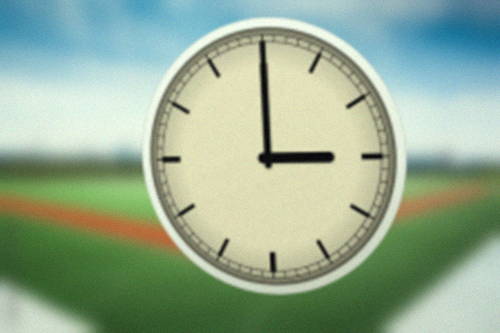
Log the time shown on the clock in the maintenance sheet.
3:00
